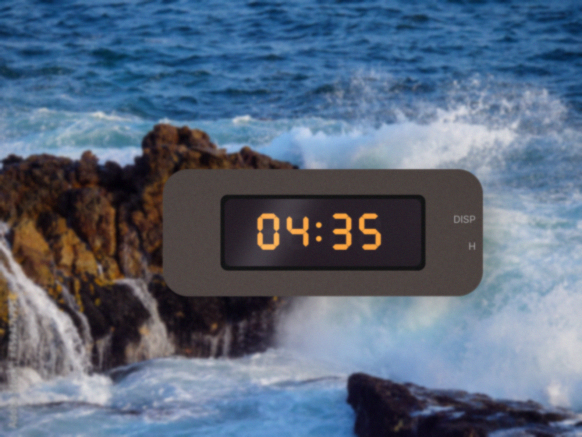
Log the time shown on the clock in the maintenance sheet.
4:35
